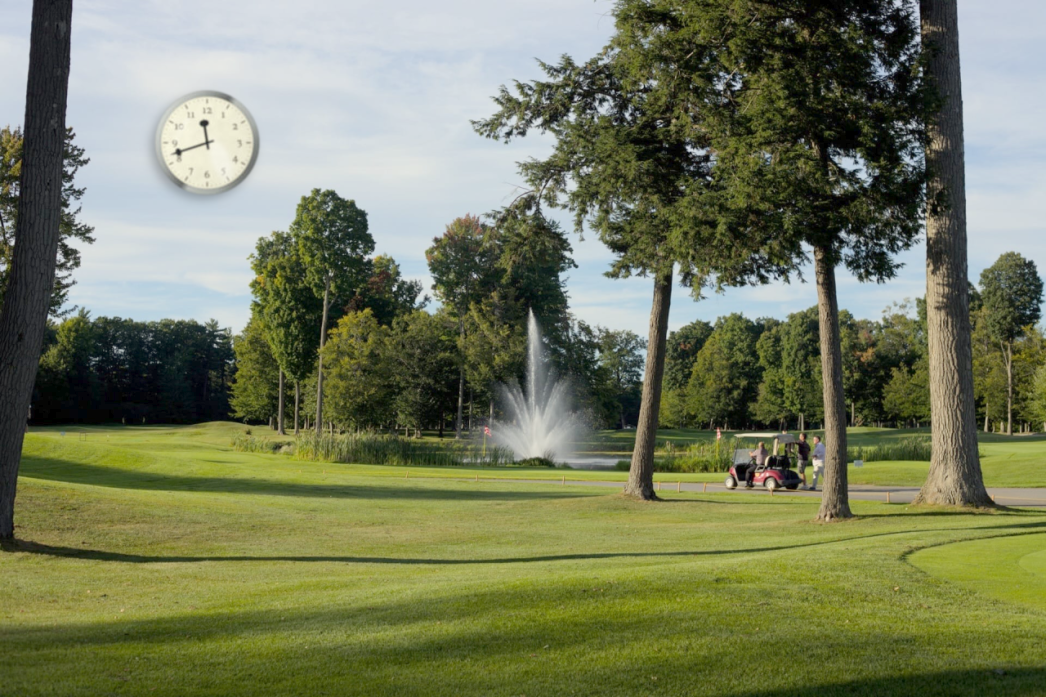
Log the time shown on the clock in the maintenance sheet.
11:42
